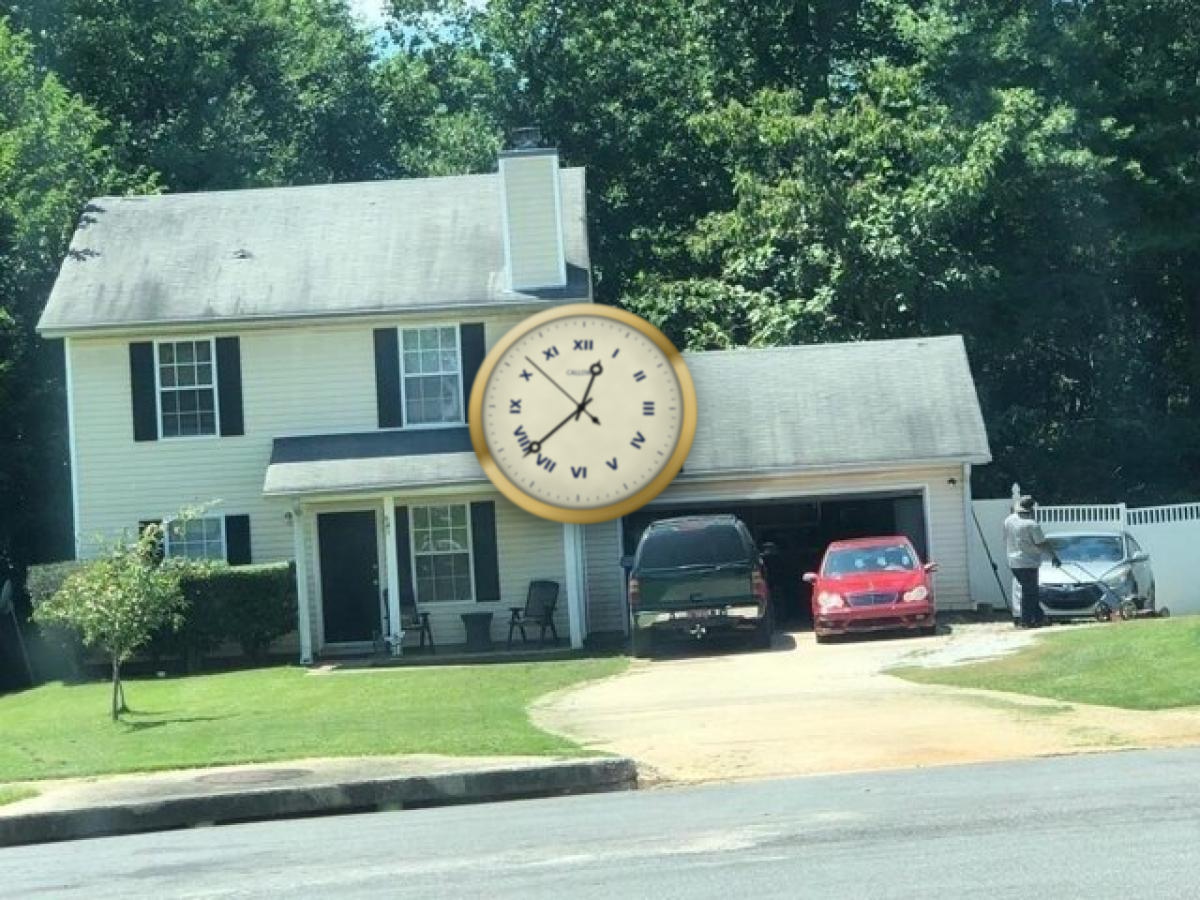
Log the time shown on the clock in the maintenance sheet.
12:37:52
